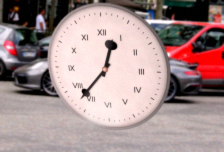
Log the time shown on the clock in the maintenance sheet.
12:37
